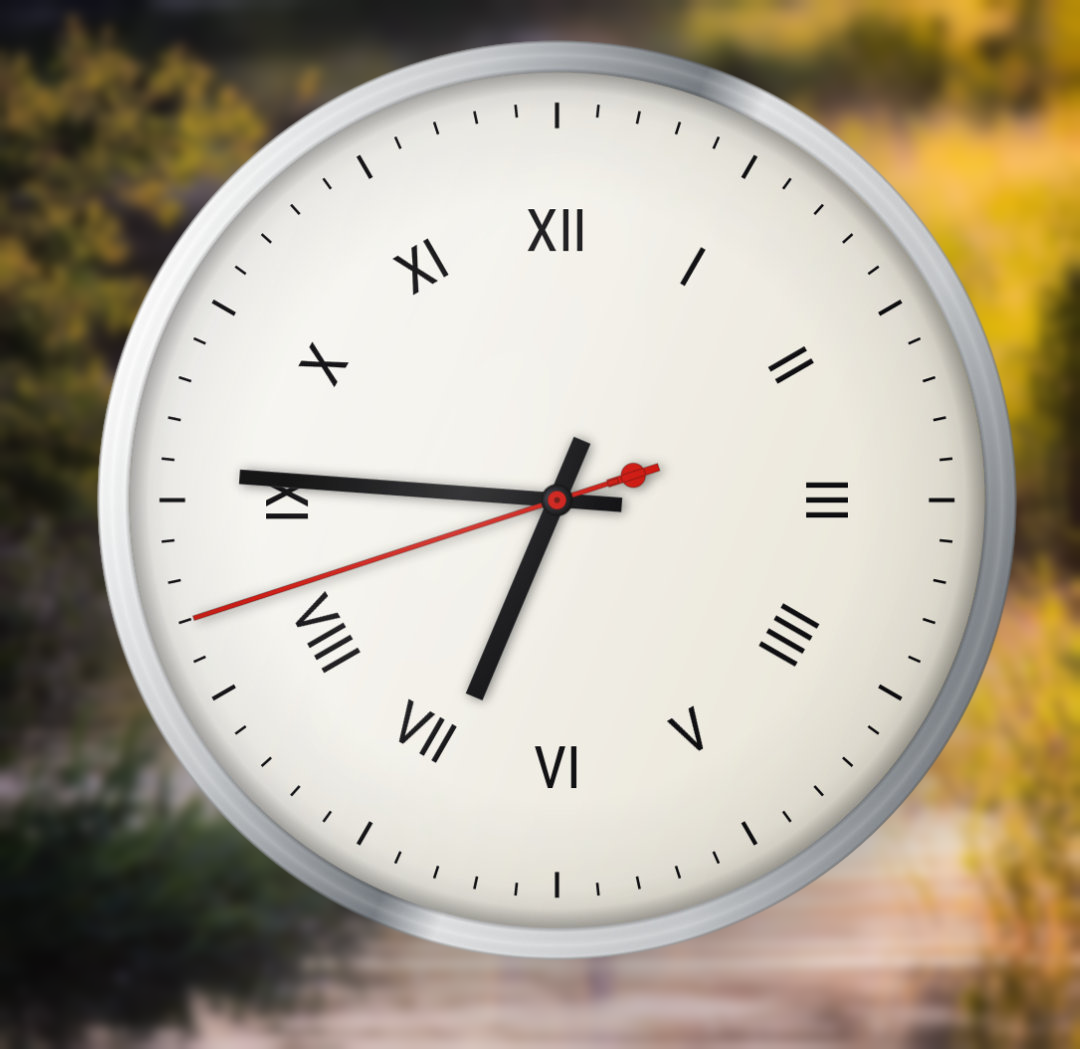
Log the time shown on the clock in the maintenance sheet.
6:45:42
